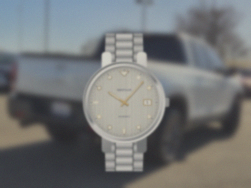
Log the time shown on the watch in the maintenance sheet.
10:07
